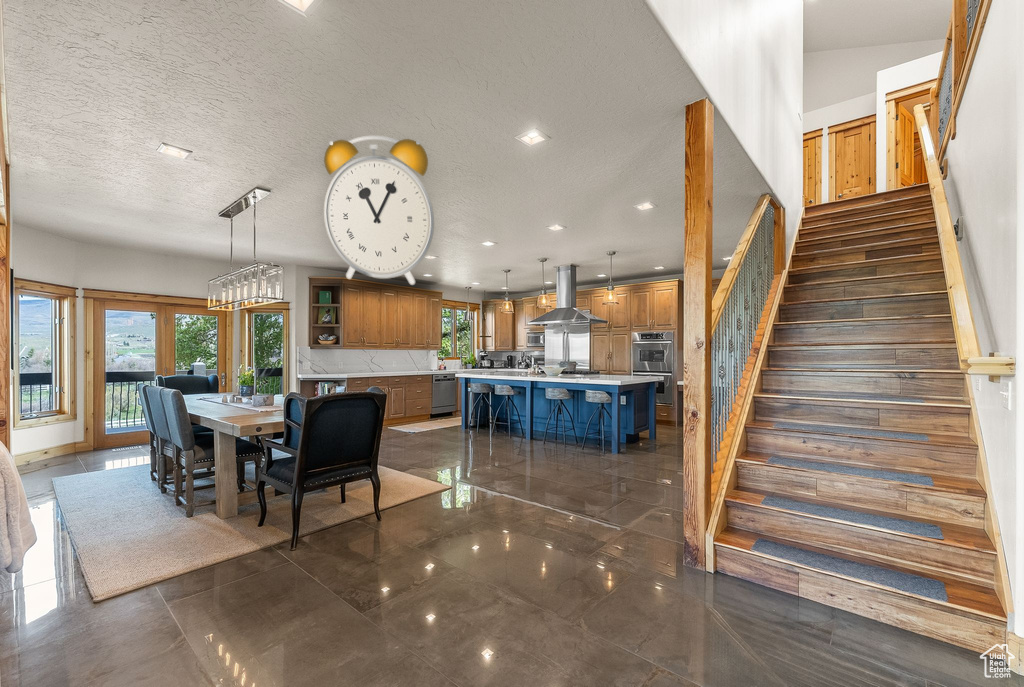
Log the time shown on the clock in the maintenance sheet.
11:05
